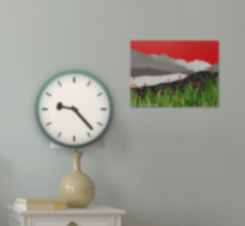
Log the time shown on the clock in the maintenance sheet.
9:23
